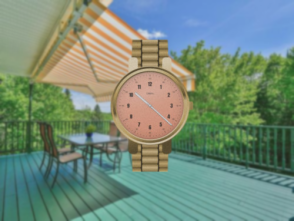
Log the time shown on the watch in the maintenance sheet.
10:22
